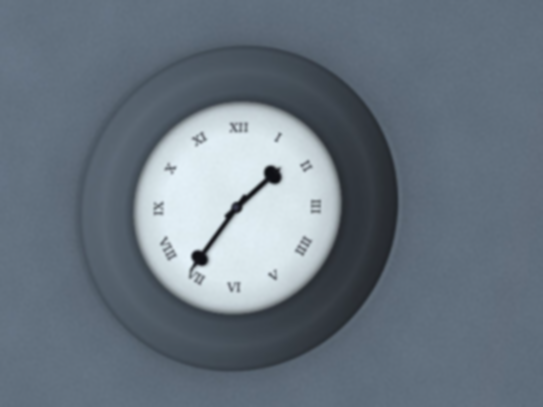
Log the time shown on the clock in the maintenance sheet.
1:36
